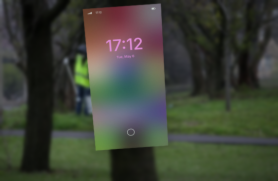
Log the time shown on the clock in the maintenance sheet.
17:12
